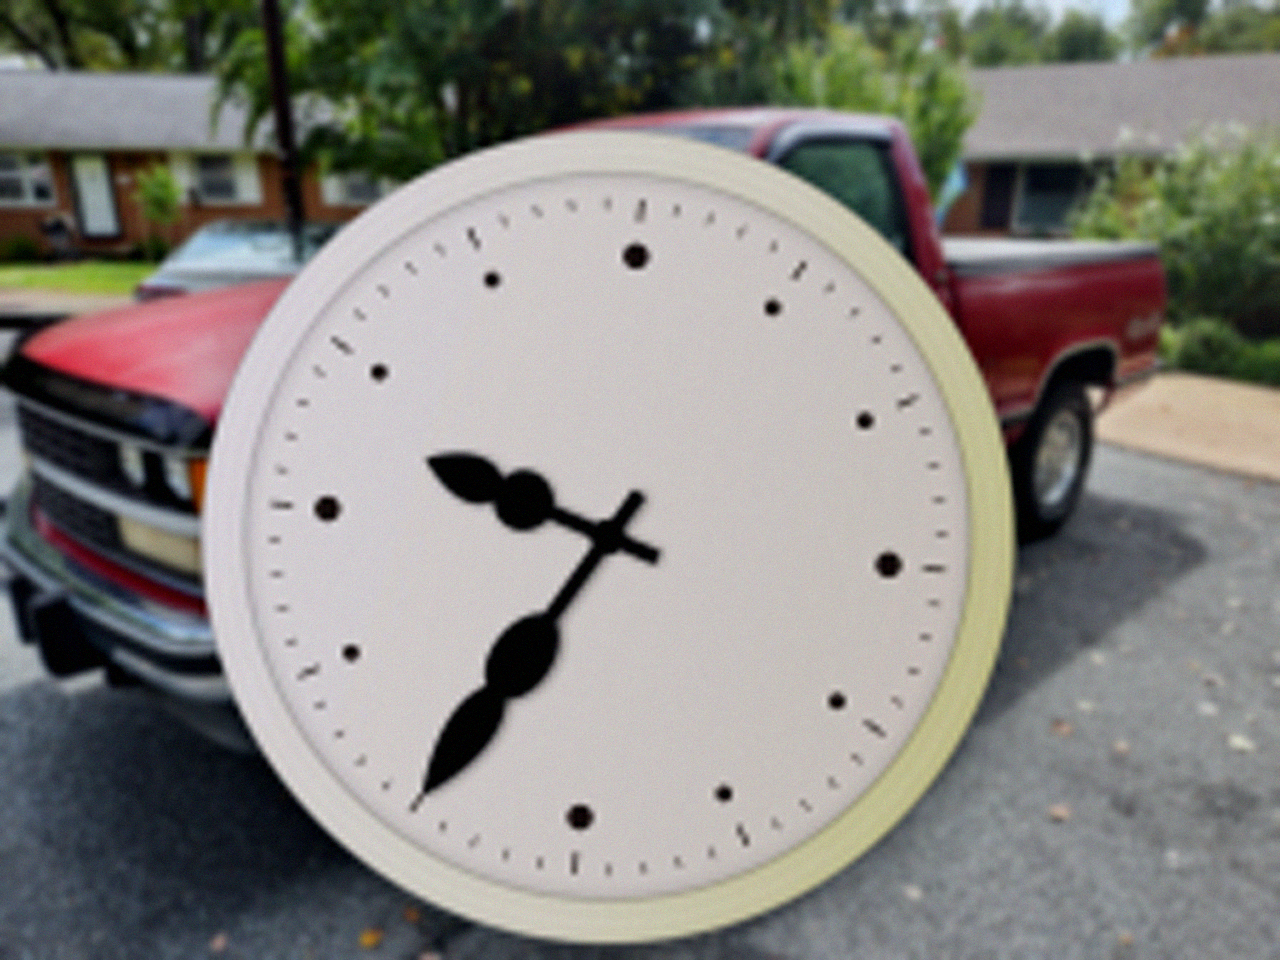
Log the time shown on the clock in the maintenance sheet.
9:35
